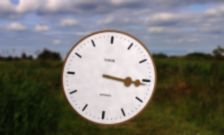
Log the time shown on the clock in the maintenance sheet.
3:16
